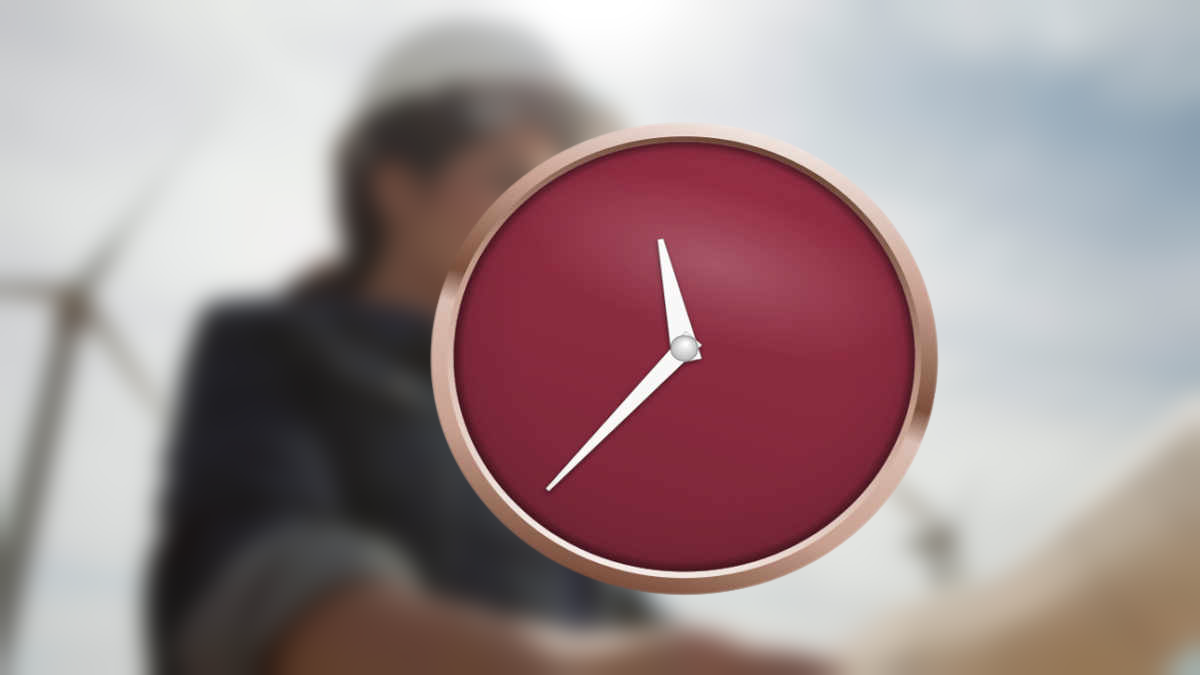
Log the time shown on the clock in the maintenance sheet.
11:37
